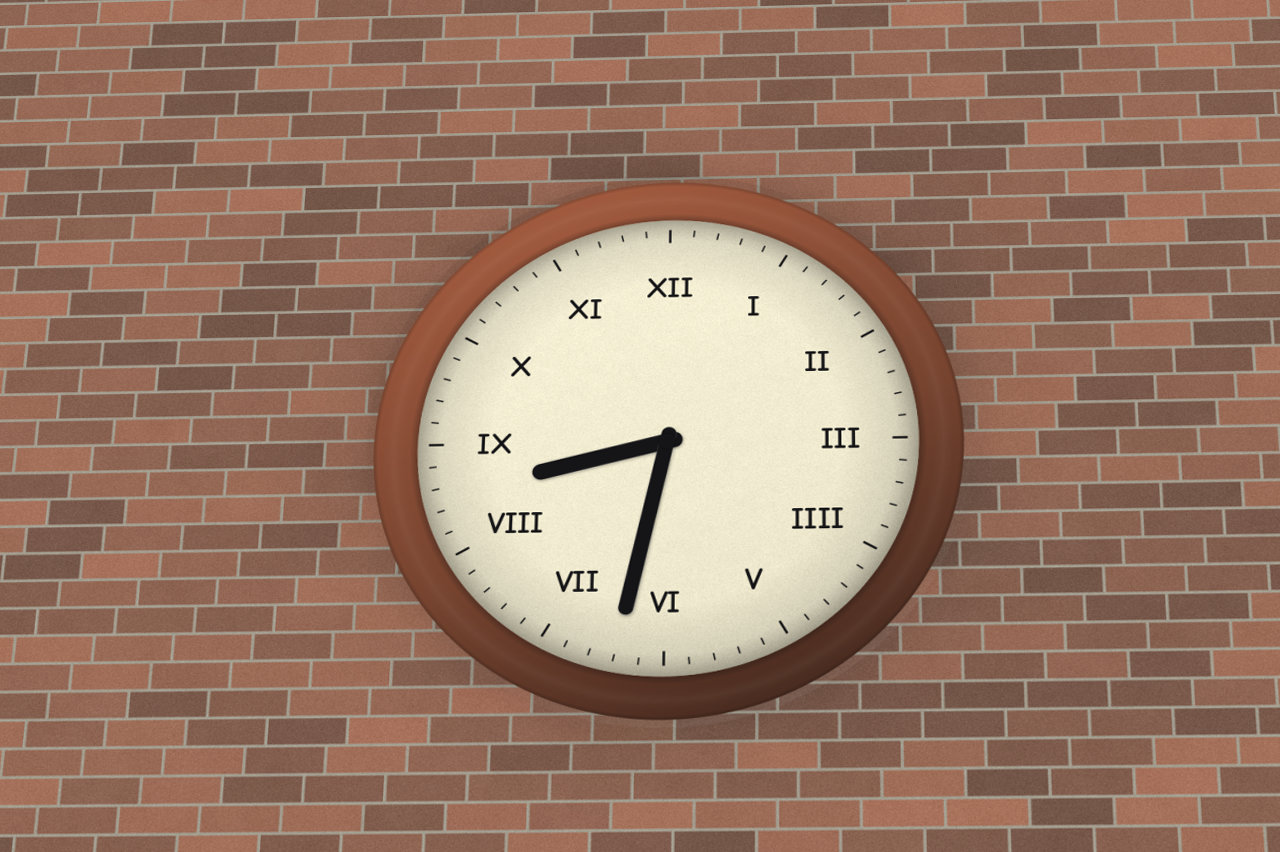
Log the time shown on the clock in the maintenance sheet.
8:32
